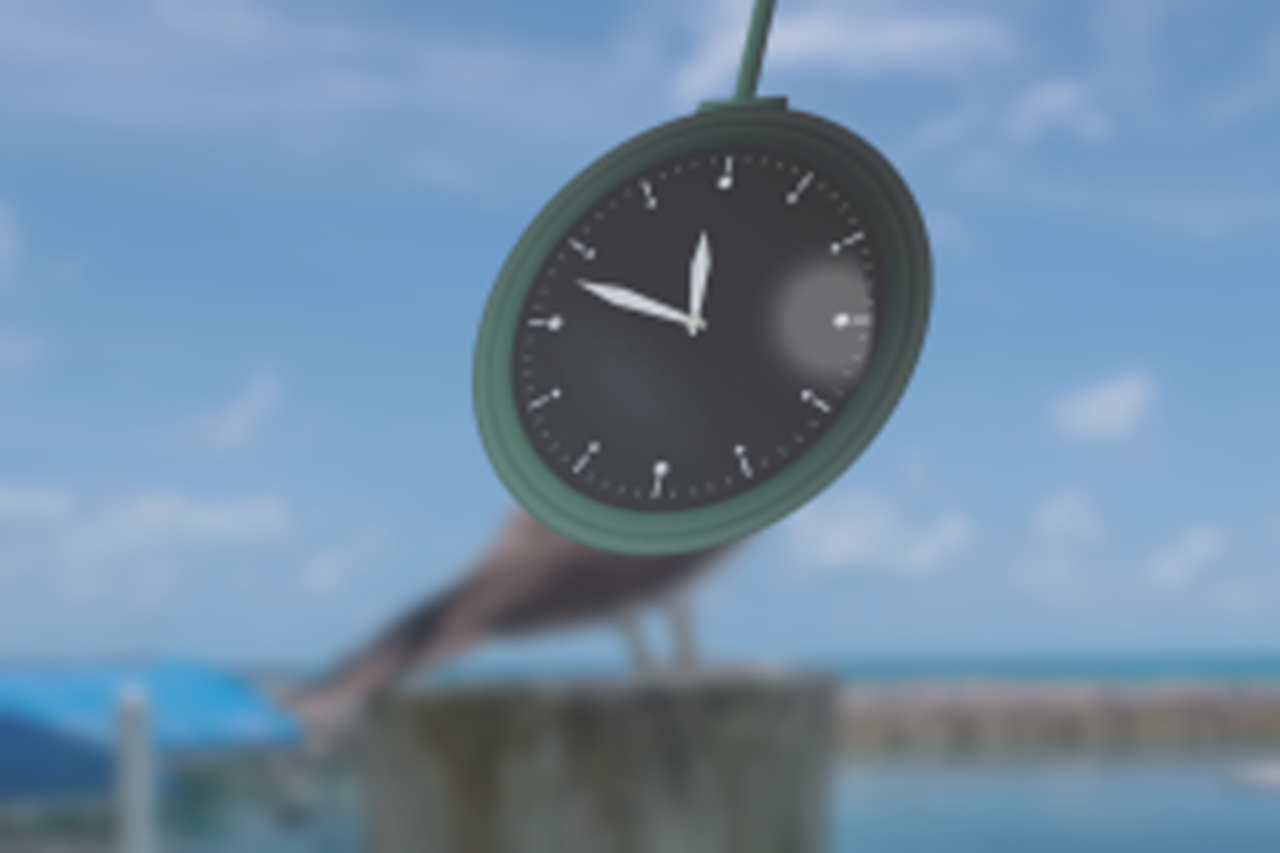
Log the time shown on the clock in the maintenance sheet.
11:48
